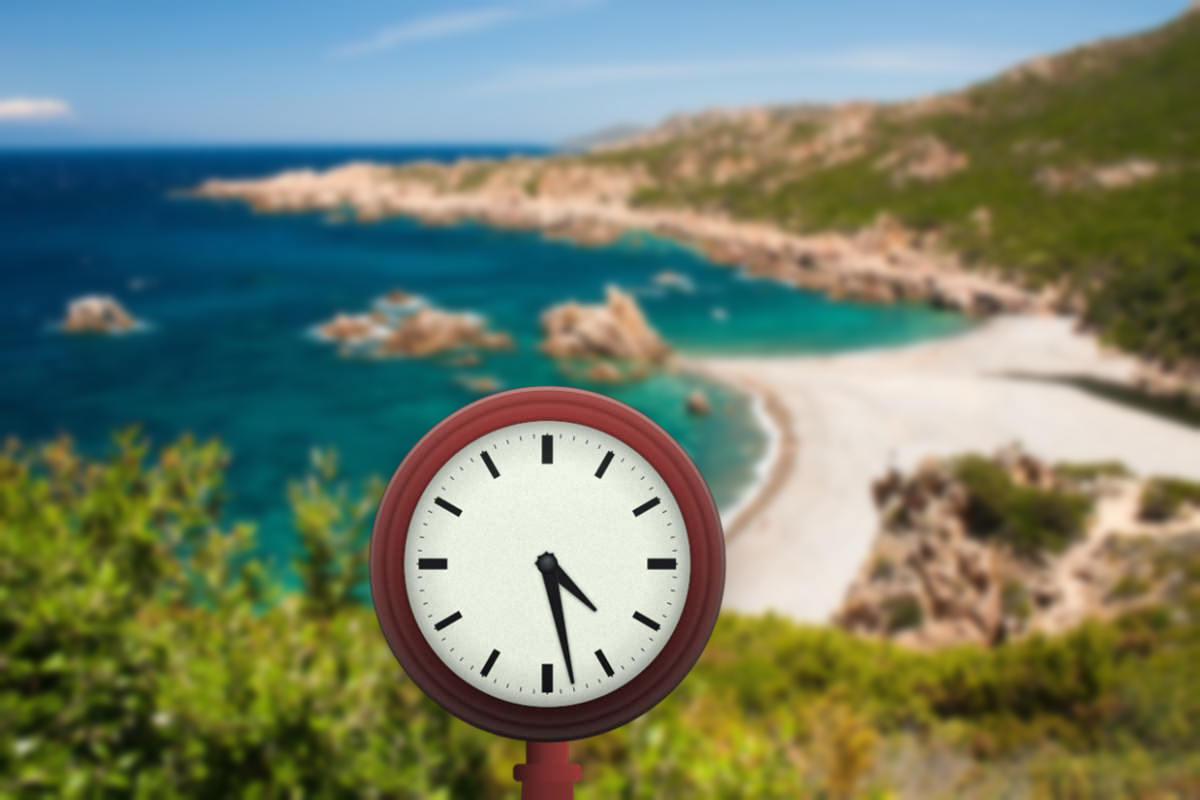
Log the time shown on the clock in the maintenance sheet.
4:28
